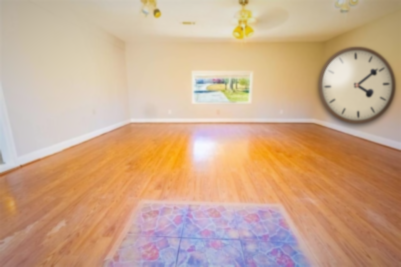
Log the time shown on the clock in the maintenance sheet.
4:09
